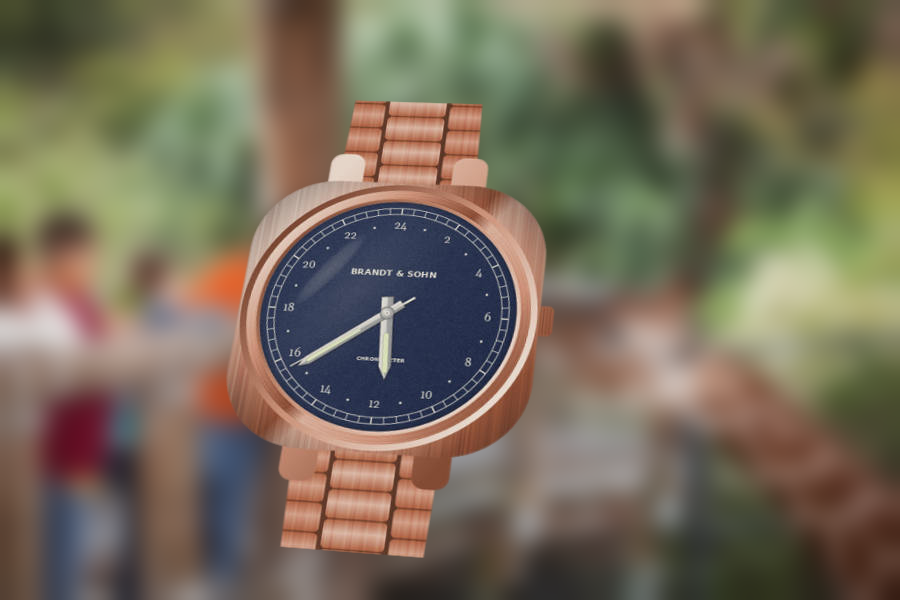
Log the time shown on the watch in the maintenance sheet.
11:38:39
